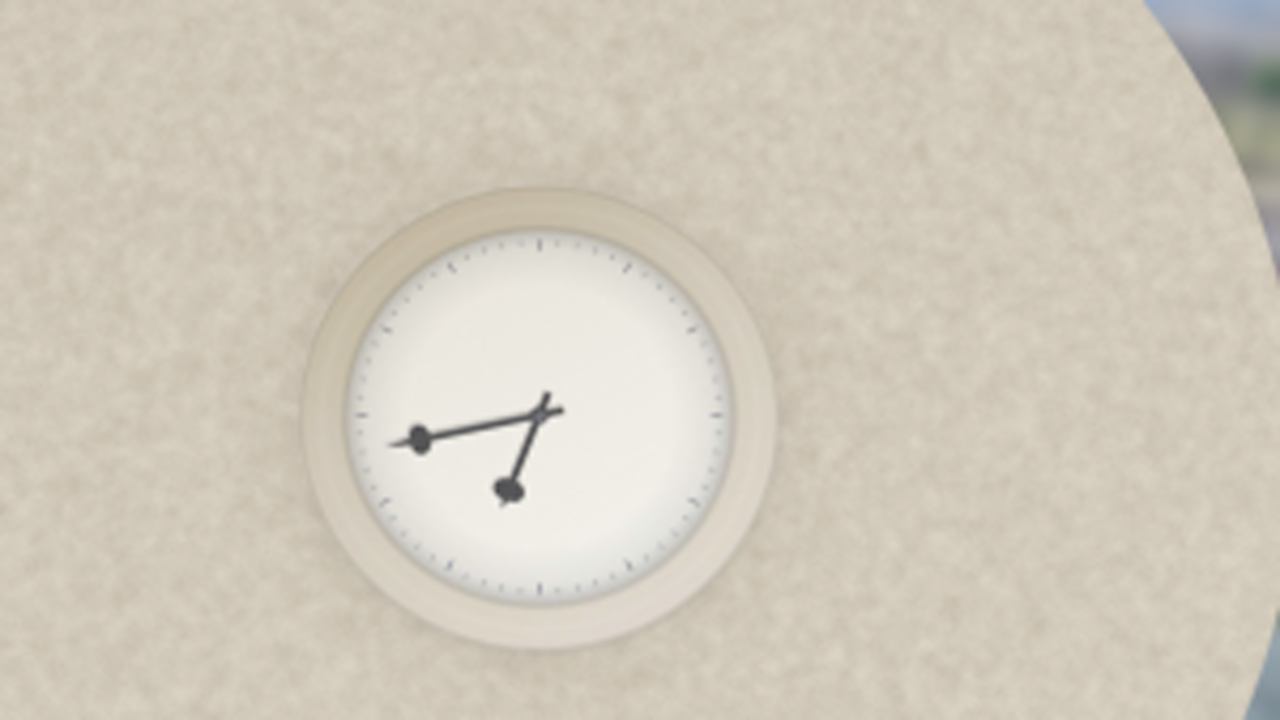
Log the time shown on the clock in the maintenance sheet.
6:43
